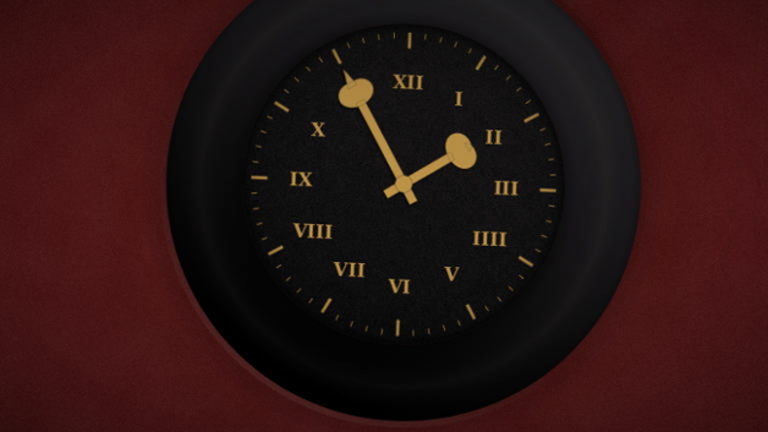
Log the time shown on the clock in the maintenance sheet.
1:55
